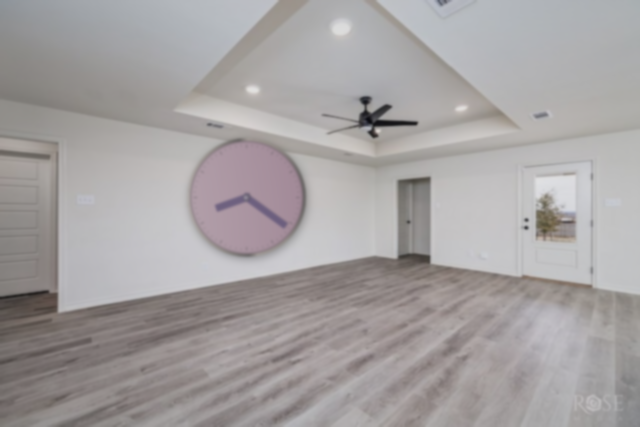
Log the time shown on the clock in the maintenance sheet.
8:21
